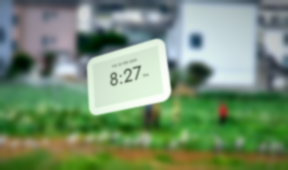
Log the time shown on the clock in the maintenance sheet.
8:27
